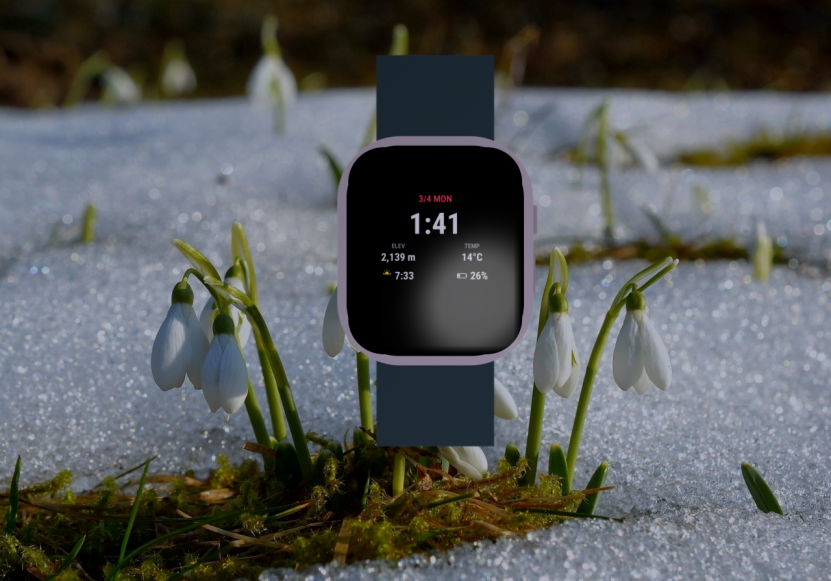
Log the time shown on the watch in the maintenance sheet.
1:41
